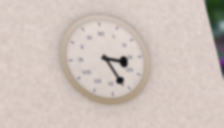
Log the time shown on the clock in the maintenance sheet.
3:26
